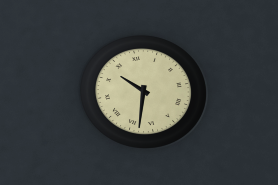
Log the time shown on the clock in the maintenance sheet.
10:33
